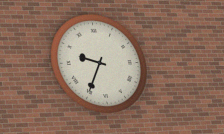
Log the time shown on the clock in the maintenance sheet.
9:35
